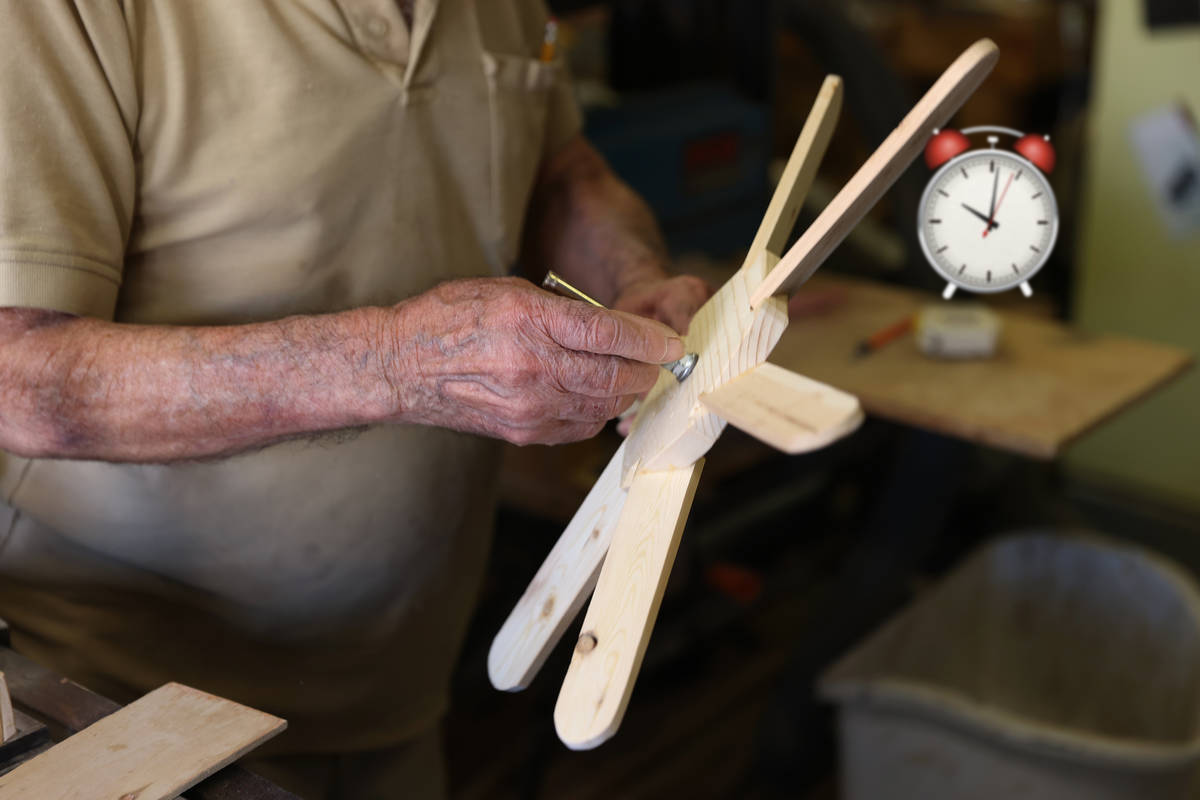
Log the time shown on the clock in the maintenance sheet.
10:01:04
